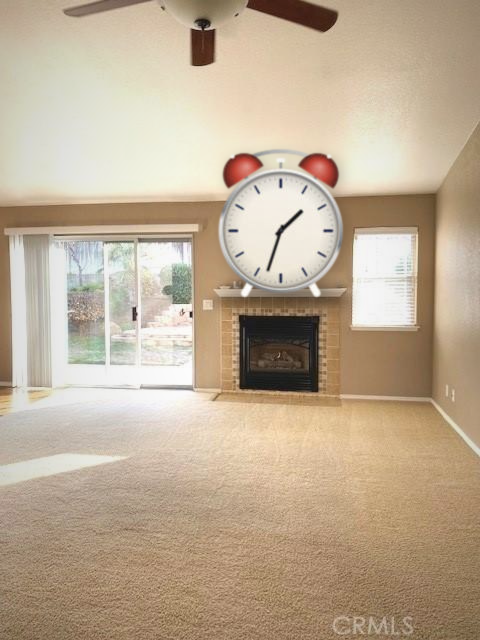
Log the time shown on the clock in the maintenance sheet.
1:33
